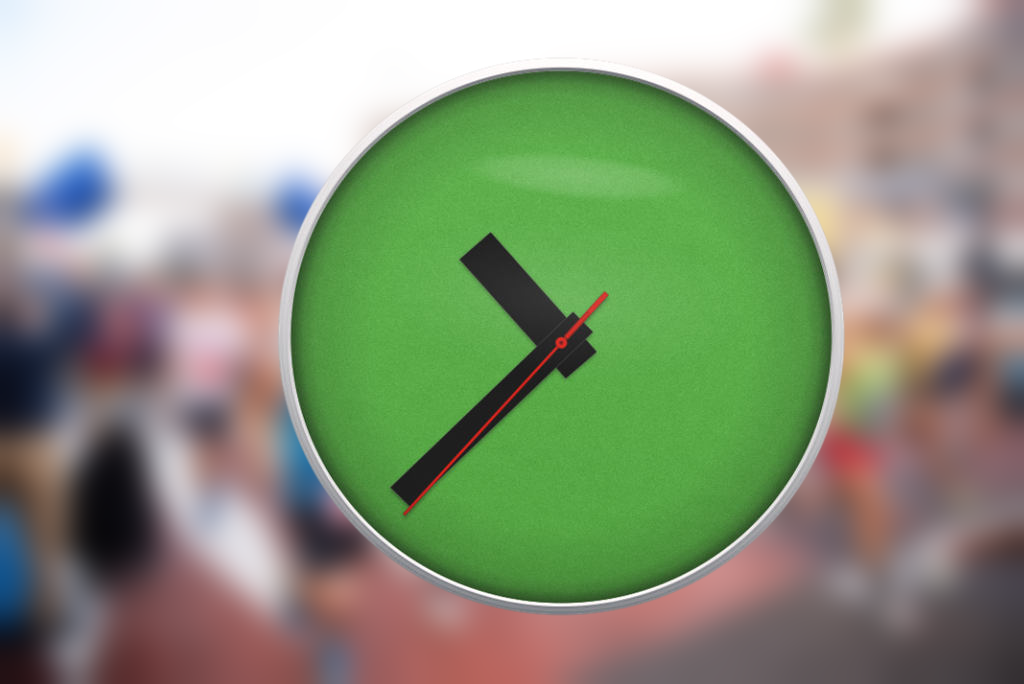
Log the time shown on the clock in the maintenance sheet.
10:37:37
